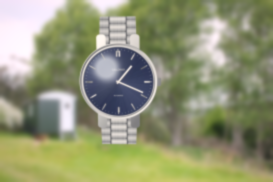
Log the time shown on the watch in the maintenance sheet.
1:19
